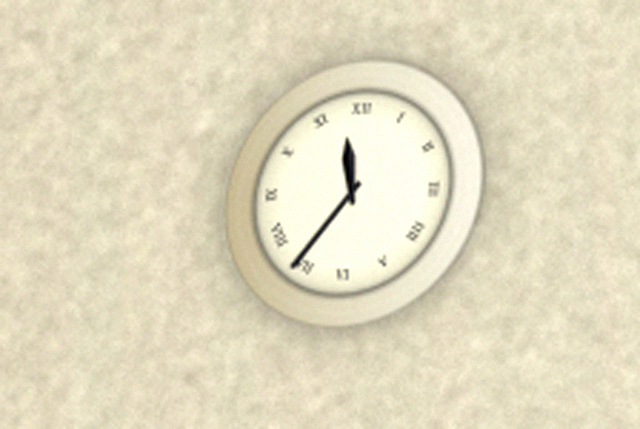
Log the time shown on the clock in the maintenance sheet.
11:36
